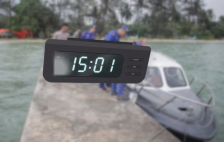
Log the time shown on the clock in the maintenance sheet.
15:01
